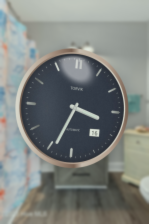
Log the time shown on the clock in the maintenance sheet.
3:34
